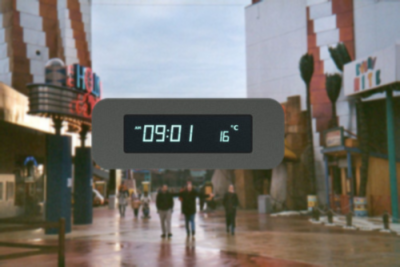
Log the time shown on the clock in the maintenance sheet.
9:01
